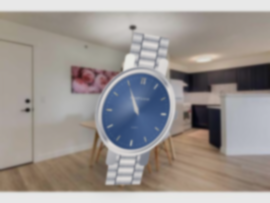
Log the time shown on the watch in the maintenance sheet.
10:55
